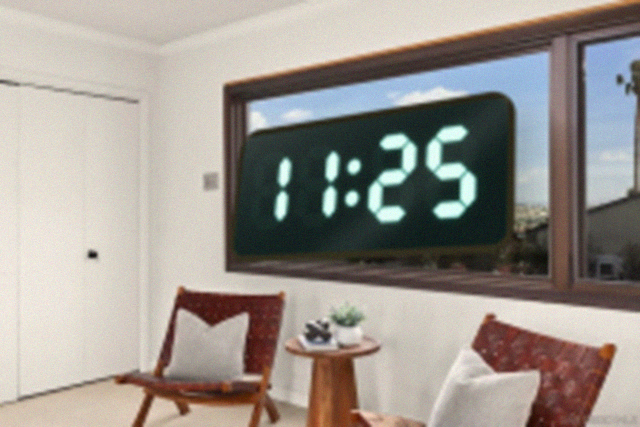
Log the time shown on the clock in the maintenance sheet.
11:25
